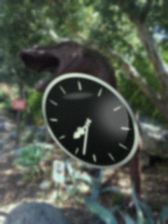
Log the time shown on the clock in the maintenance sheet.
7:33
